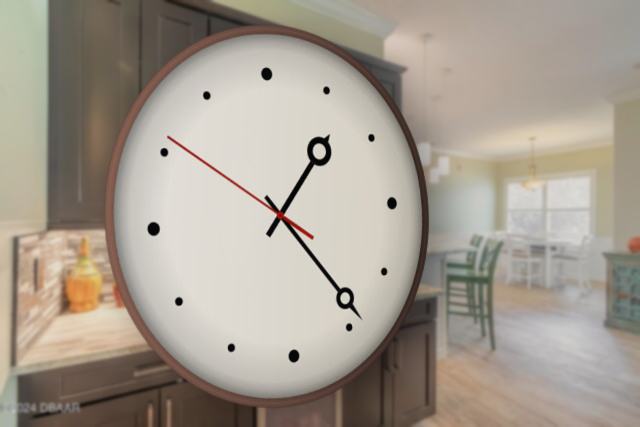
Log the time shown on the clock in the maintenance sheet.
1:23:51
